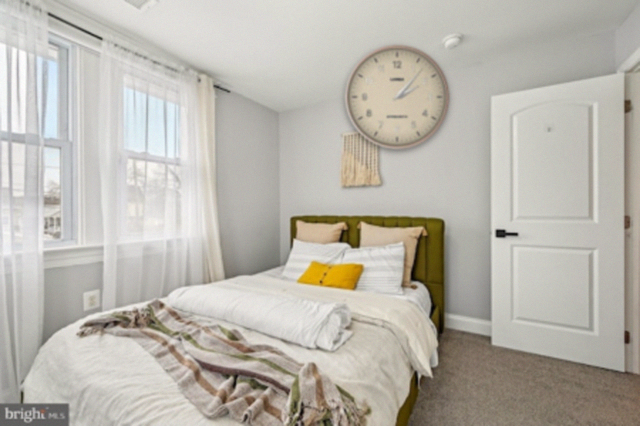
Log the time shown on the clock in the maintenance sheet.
2:07
